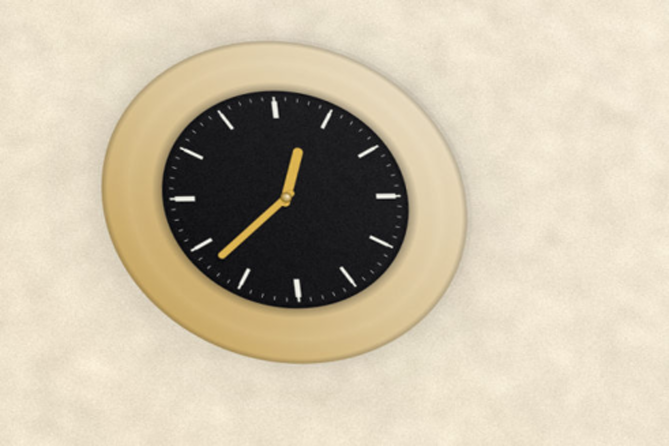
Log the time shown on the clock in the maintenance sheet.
12:38
